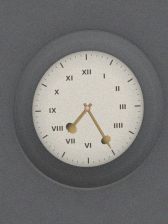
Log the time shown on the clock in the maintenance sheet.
7:25
